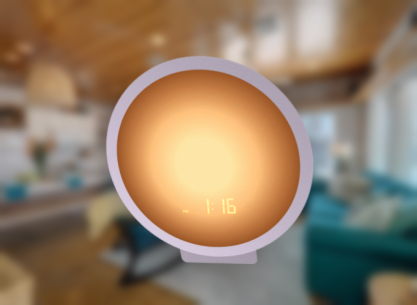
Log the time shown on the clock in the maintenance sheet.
1:16
